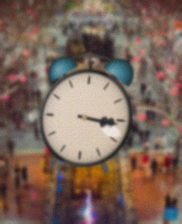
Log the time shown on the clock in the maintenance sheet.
3:16
